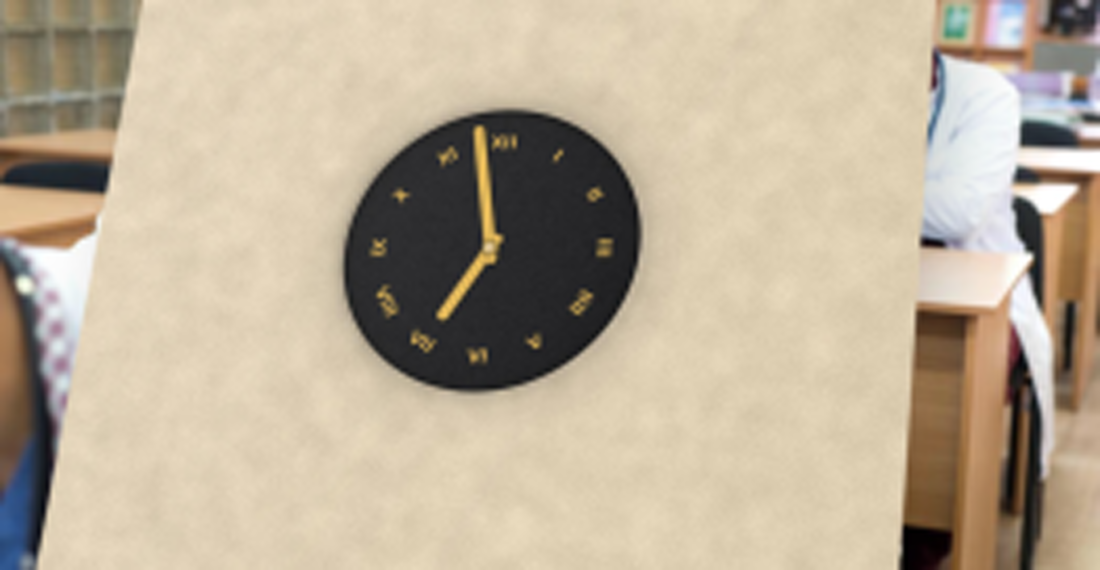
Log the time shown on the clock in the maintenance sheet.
6:58
